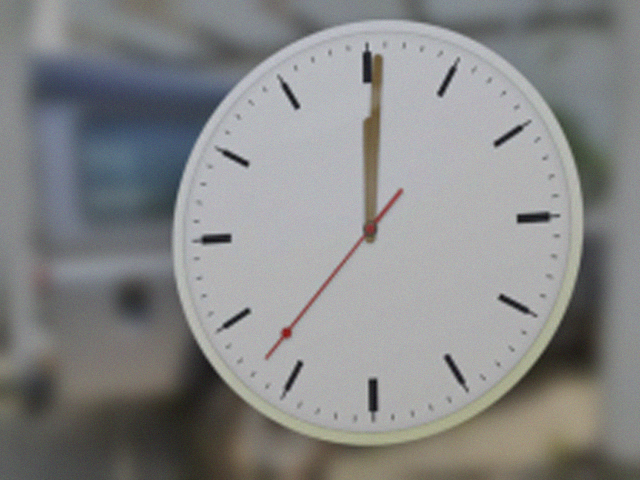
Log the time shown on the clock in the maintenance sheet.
12:00:37
